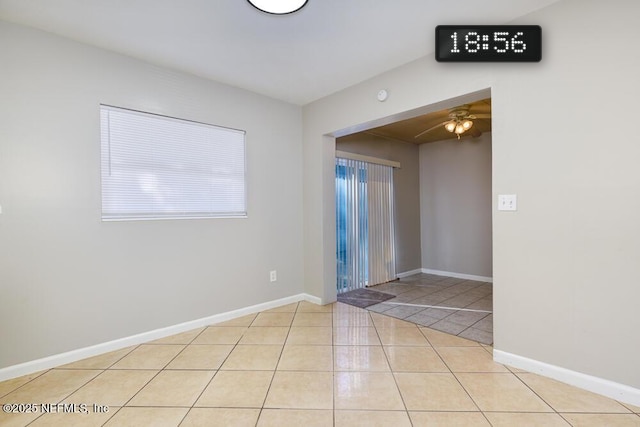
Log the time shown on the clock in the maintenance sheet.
18:56
